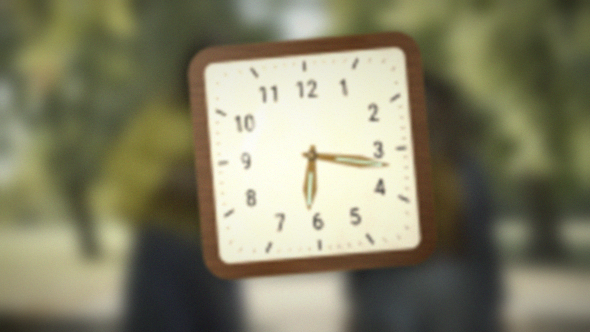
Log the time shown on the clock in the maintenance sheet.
6:17
